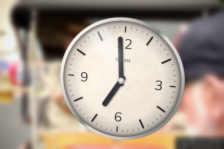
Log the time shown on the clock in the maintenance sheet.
6:59
